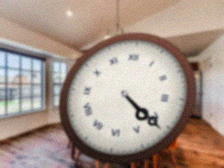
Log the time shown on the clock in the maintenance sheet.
4:21
